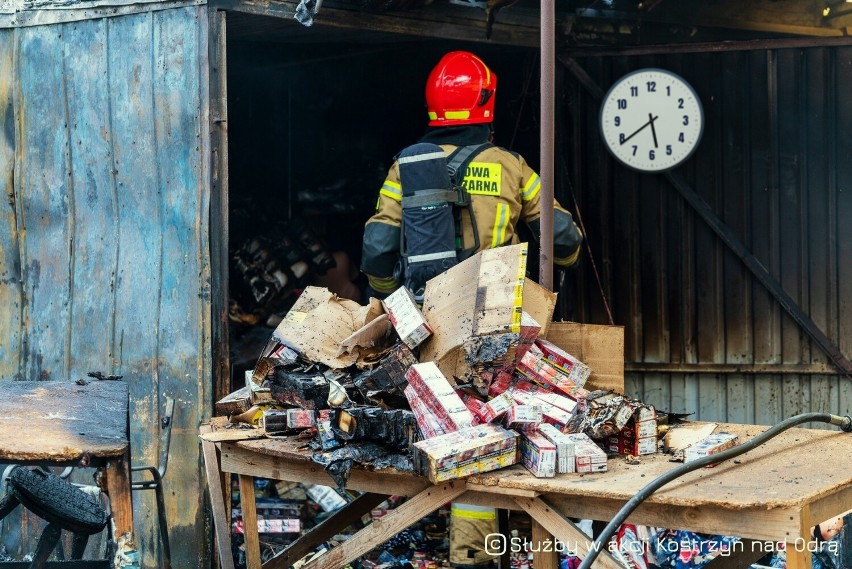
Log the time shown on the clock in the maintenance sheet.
5:39
